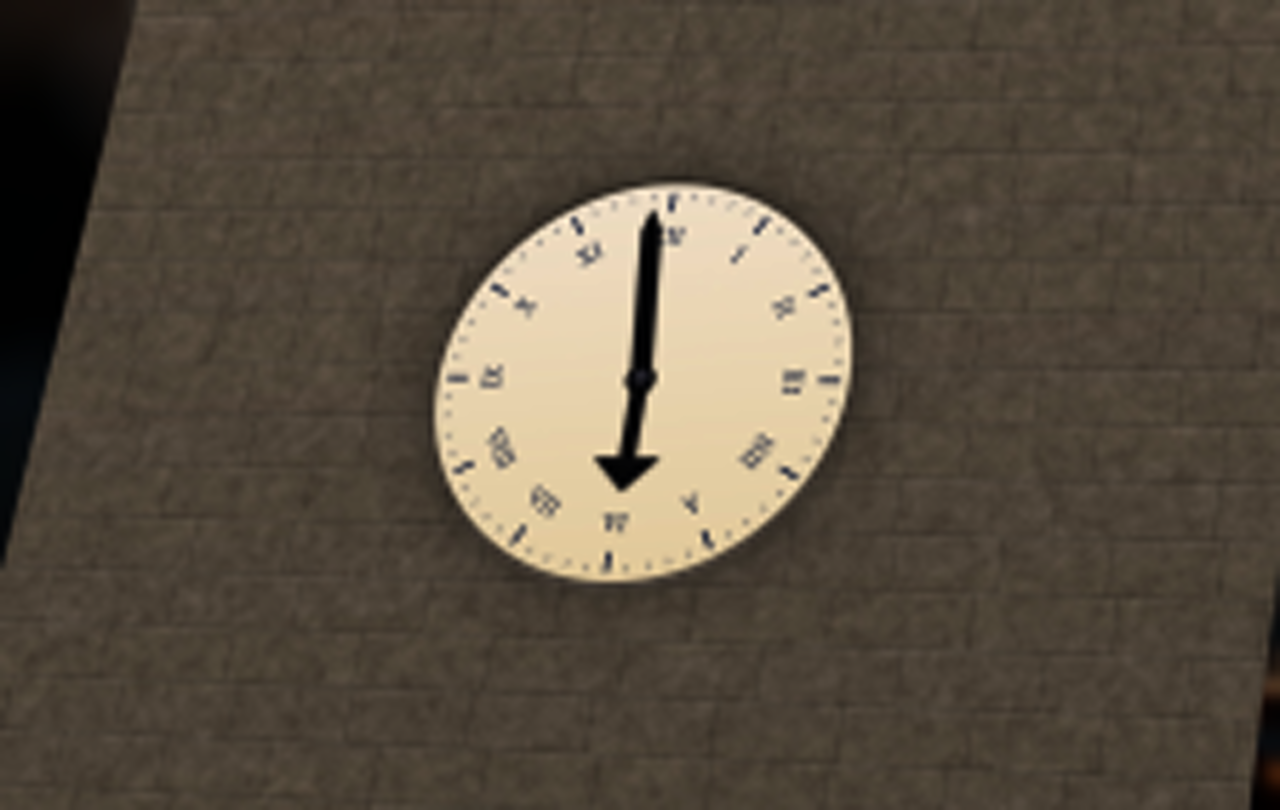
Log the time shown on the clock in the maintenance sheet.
5:59
